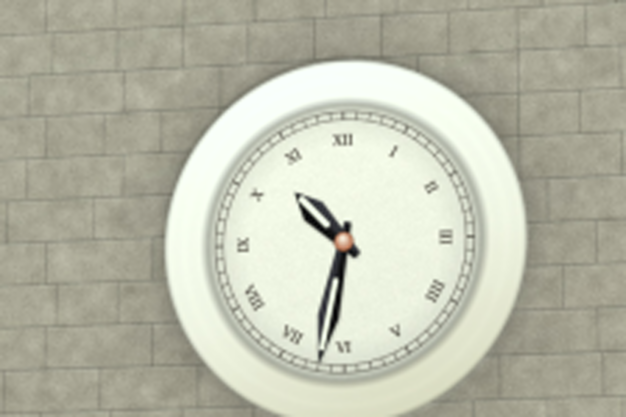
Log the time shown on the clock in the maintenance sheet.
10:32
